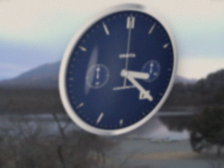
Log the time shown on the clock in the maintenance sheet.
3:22
